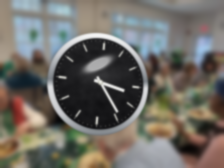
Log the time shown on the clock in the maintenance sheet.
3:24
